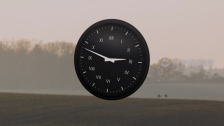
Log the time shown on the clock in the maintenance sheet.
2:48
